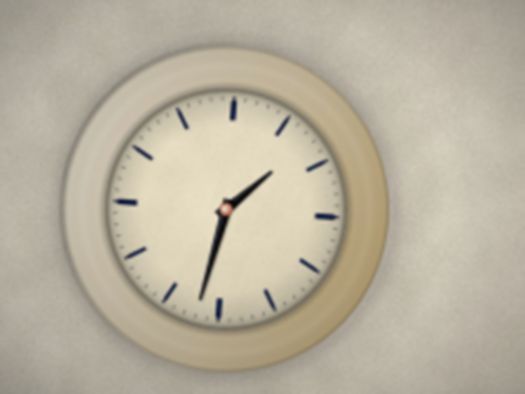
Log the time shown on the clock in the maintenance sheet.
1:32
